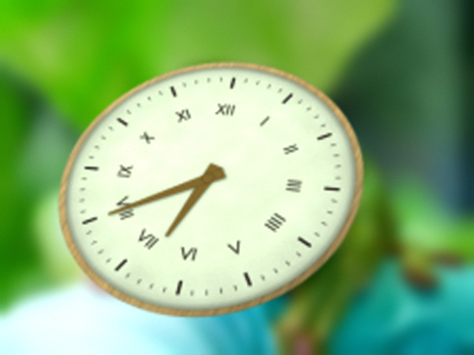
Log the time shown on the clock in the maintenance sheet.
6:40
